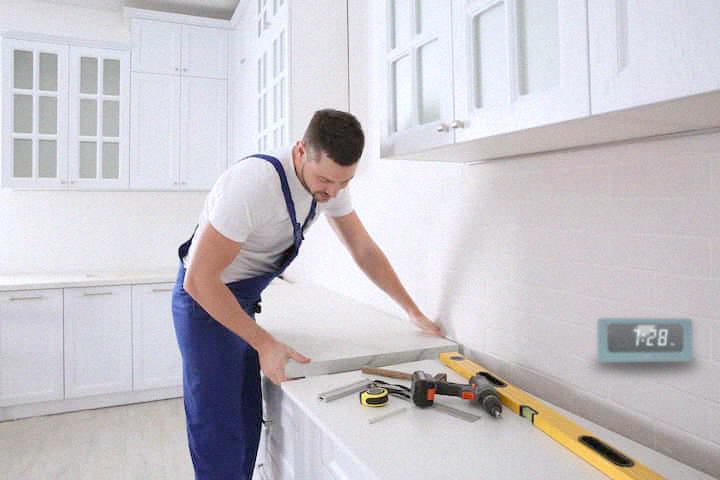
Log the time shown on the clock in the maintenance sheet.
7:28
